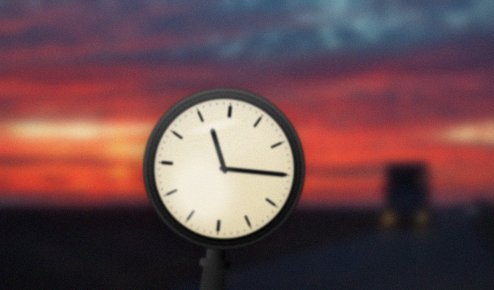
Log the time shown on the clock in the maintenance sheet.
11:15
